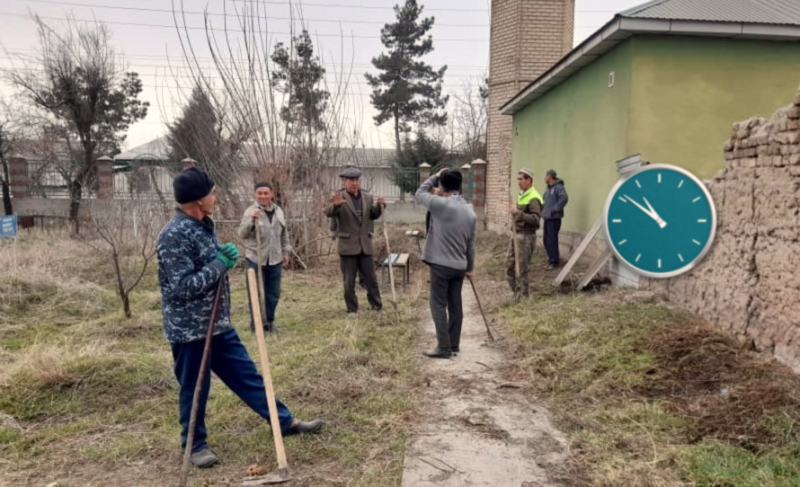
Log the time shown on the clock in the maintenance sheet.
10:51
